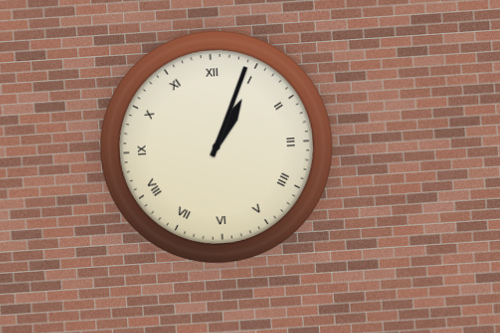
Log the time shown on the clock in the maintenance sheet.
1:04
